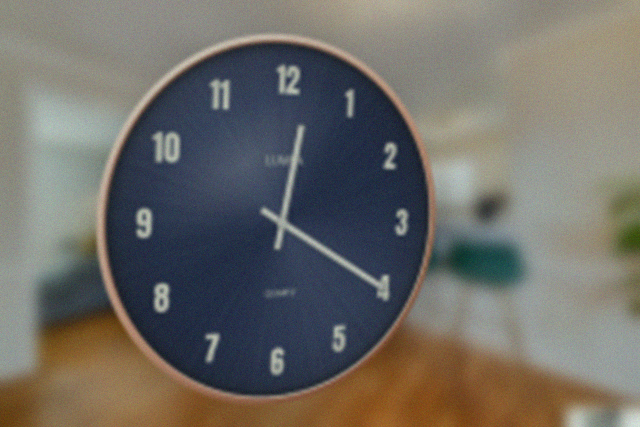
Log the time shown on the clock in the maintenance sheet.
12:20
